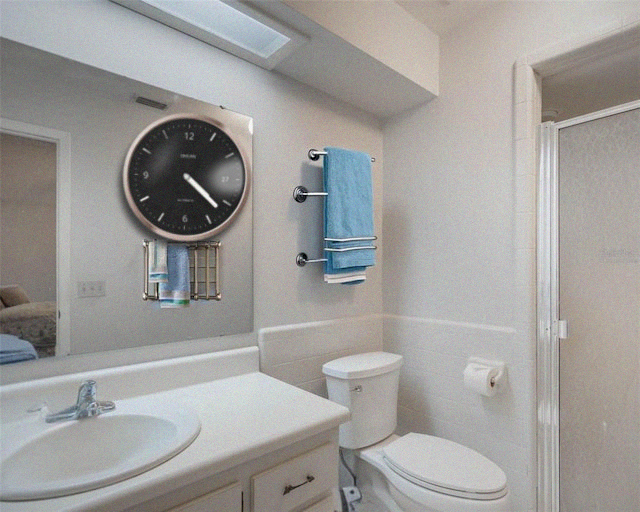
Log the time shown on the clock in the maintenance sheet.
4:22
